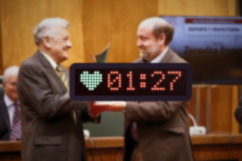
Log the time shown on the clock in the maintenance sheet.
1:27
